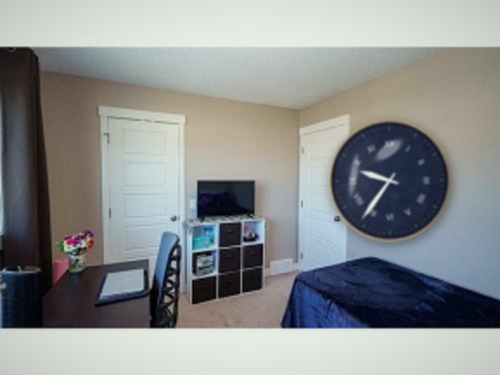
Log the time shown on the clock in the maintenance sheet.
9:36
